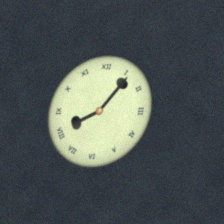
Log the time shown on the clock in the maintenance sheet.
8:06
